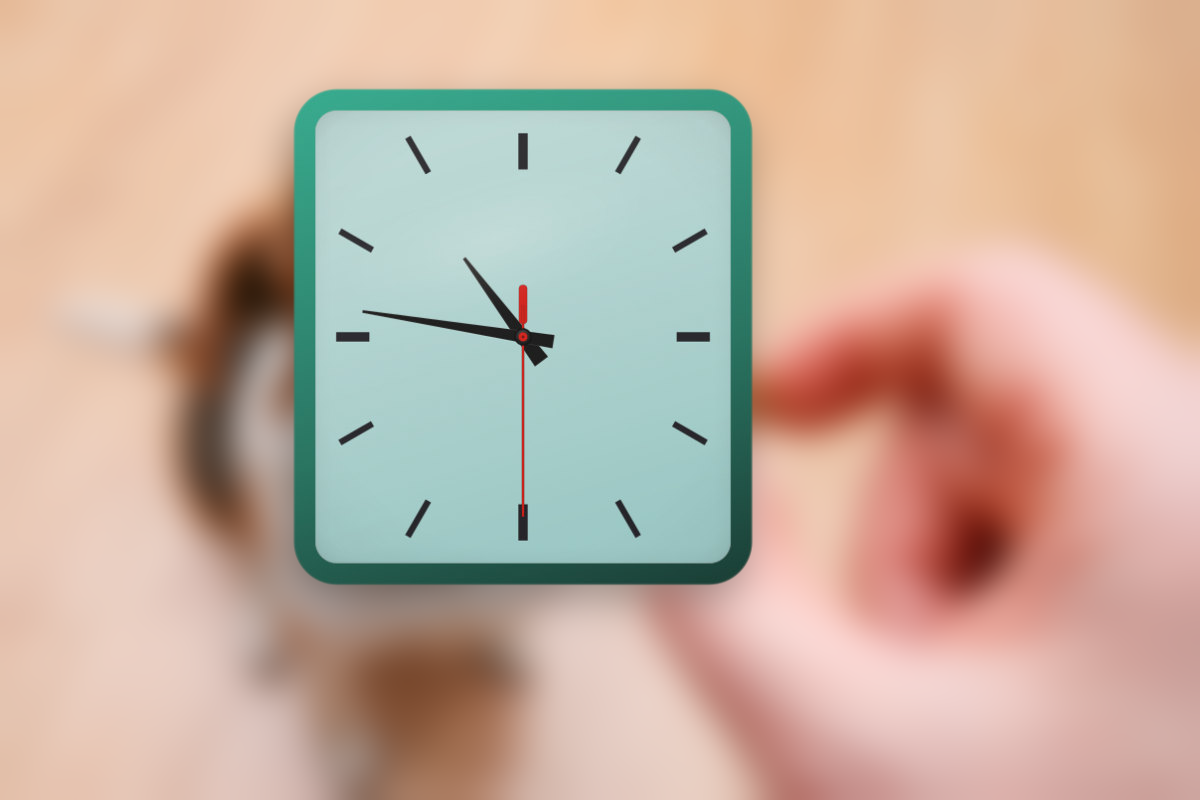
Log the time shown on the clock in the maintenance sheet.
10:46:30
